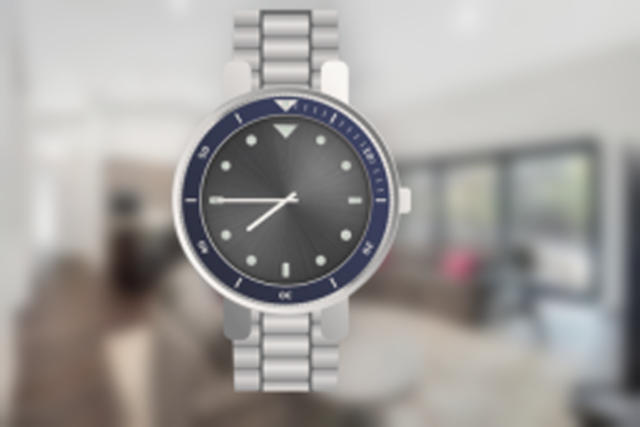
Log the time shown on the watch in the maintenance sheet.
7:45
